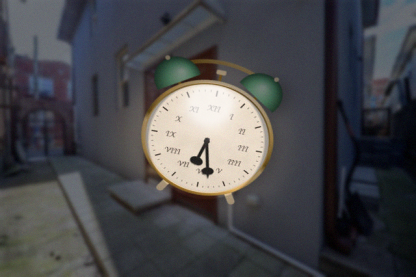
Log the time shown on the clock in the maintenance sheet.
6:28
